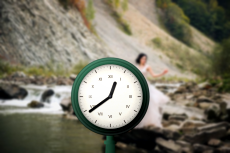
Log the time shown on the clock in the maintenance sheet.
12:39
